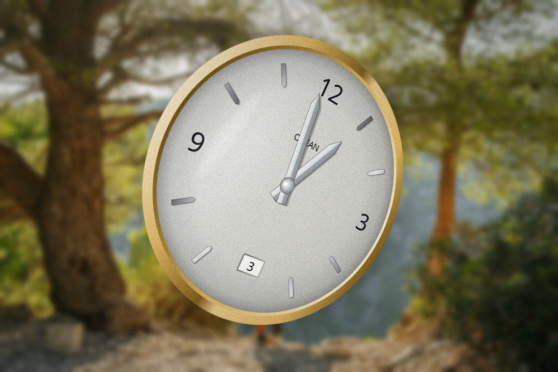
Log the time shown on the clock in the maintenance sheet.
12:59
